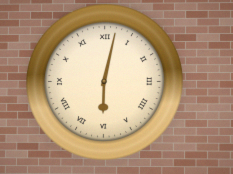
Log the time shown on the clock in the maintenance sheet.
6:02
